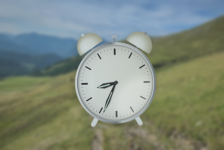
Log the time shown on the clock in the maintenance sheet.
8:34
